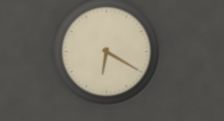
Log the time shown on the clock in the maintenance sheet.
6:20
